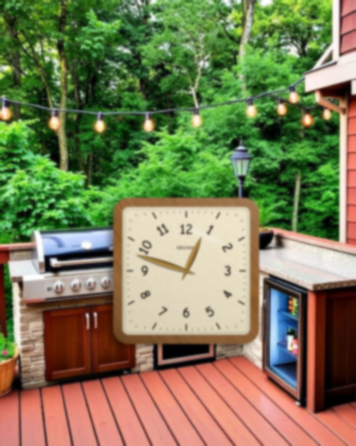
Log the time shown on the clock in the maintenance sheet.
12:48
